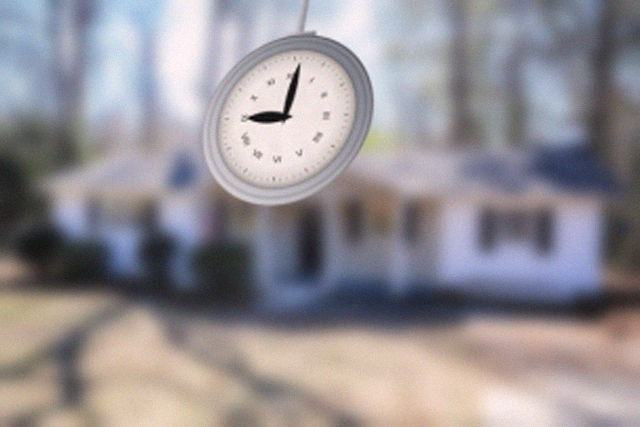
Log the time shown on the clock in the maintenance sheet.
9:01
